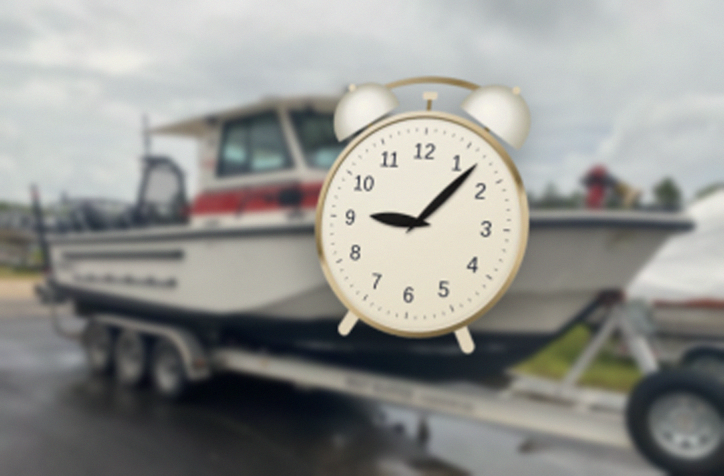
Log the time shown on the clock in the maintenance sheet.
9:07
